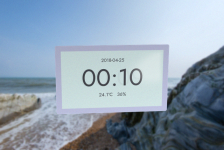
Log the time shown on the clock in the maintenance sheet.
0:10
